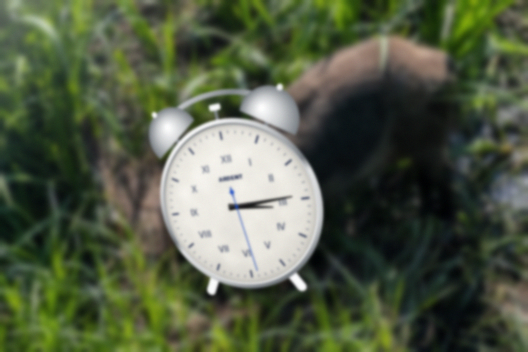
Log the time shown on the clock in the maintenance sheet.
3:14:29
